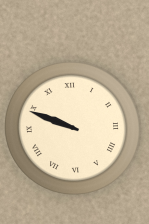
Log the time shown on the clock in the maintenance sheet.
9:49
